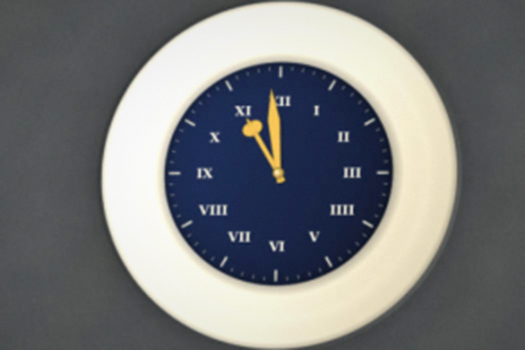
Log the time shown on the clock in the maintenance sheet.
10:59
